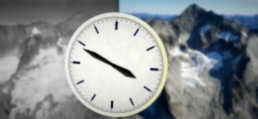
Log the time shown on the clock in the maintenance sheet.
3:49
